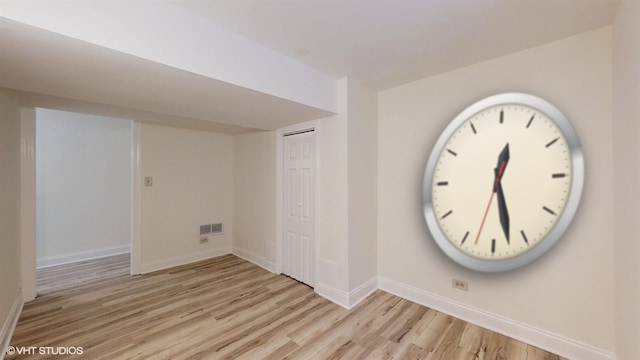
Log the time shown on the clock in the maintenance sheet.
12:27:33
